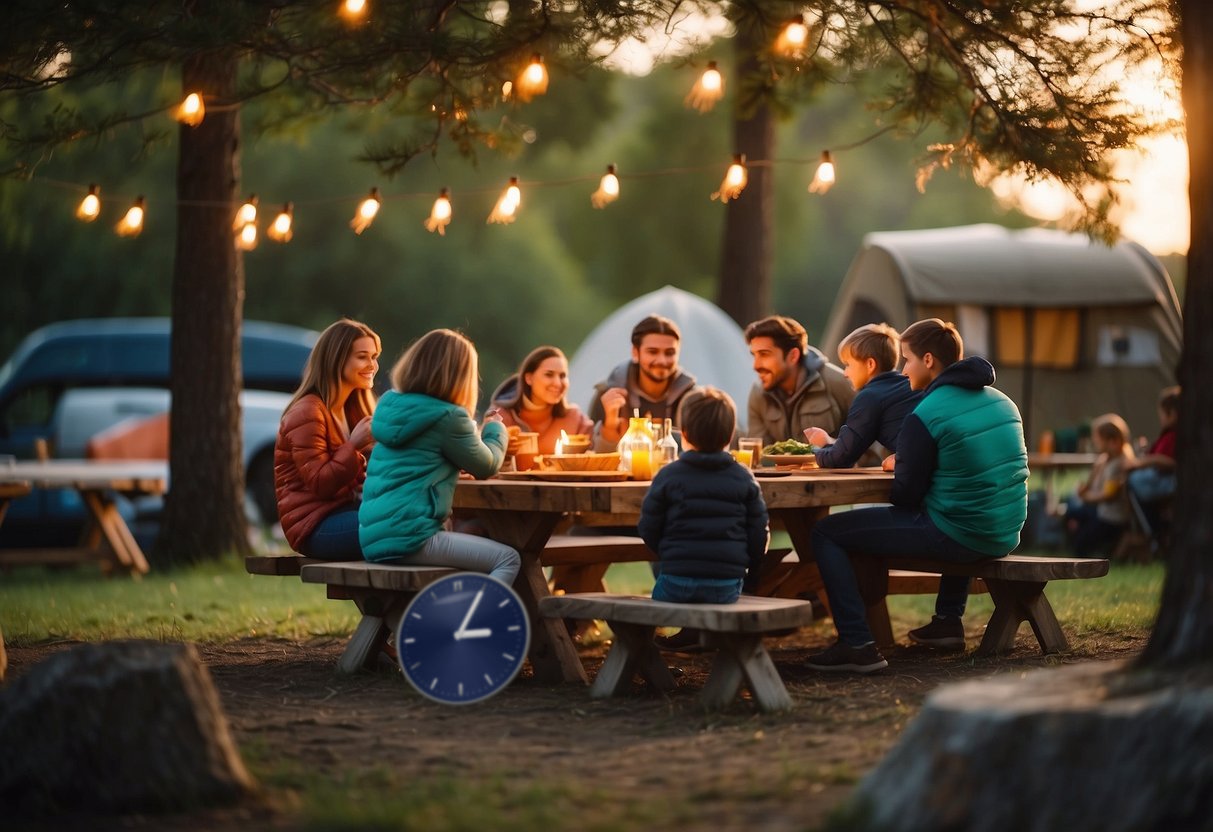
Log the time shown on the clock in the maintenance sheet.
3:05
